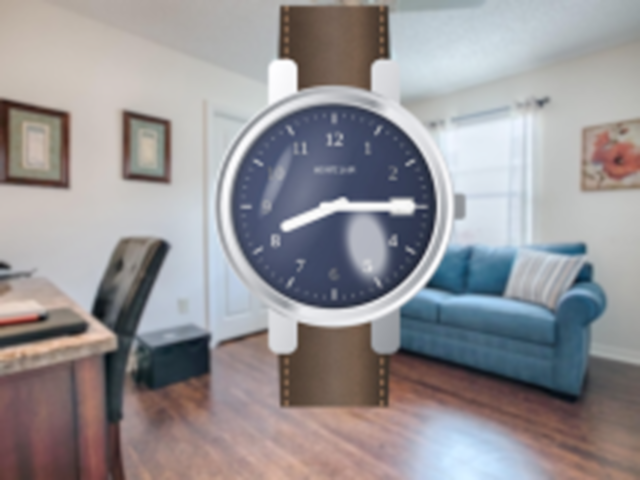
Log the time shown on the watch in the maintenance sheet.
8:15
